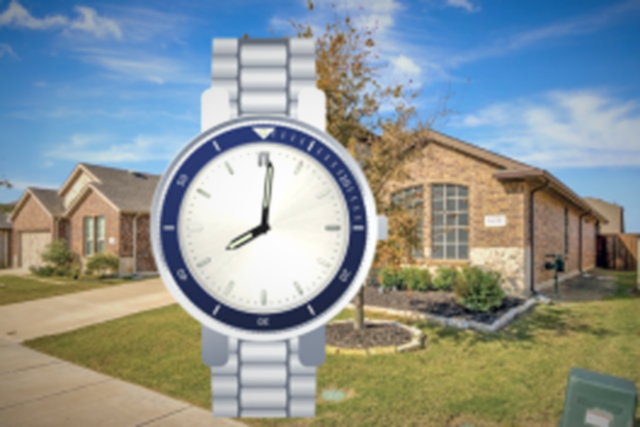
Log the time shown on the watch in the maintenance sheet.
8:01
